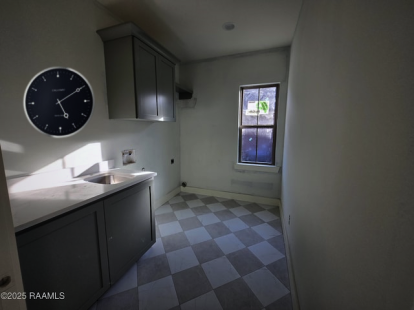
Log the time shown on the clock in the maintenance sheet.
5:10
